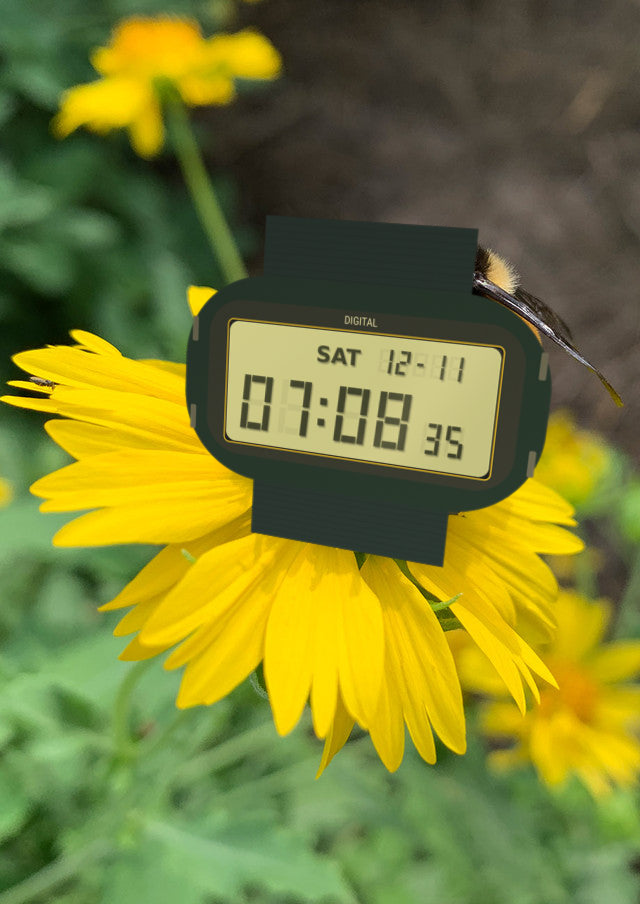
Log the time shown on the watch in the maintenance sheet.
7:08:35
